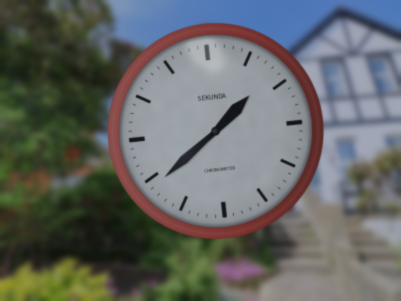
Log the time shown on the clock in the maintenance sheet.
1:39
